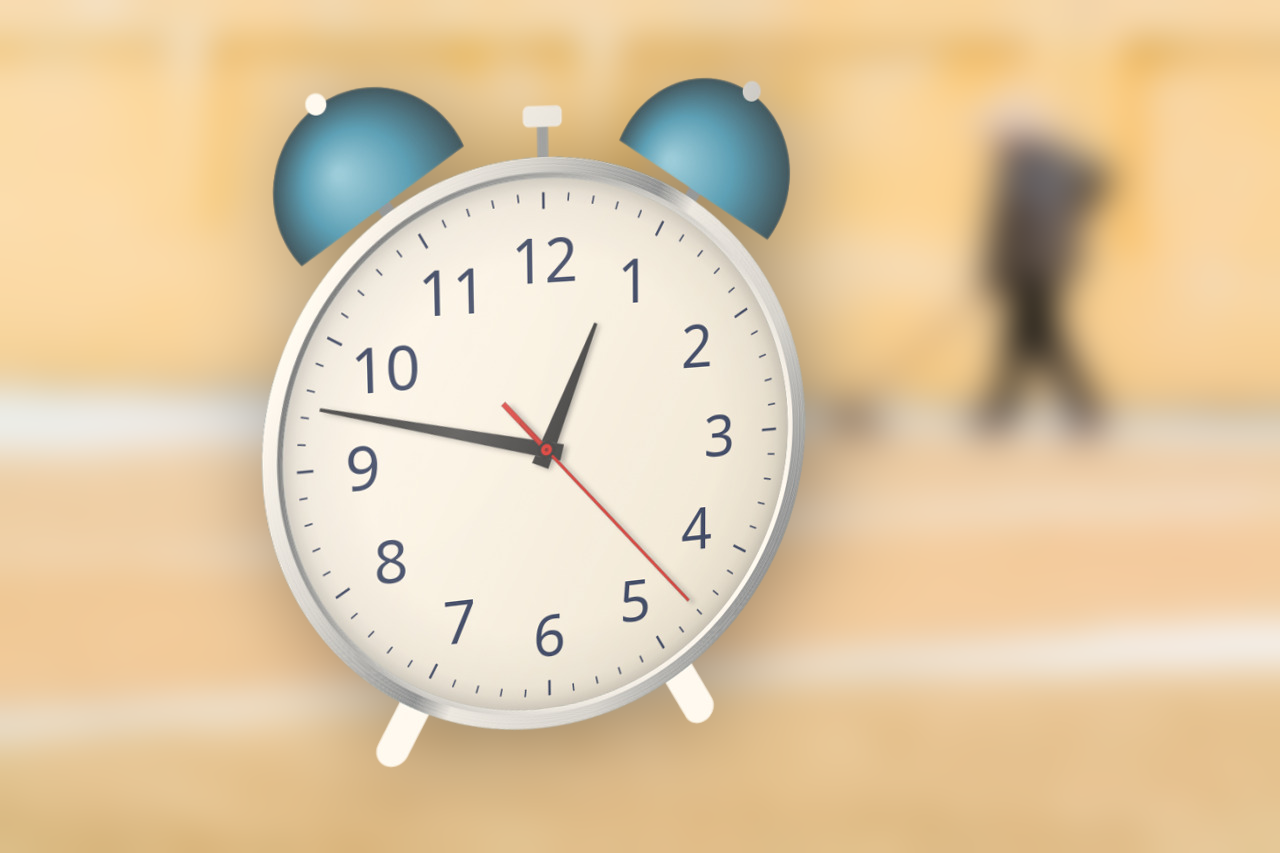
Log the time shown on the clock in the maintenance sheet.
12:47:23
